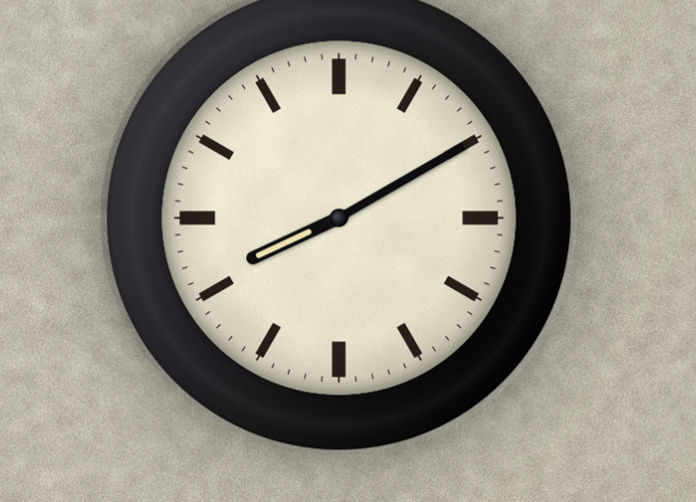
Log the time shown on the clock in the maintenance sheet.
8:10
